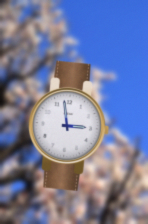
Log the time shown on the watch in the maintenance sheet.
2:58
